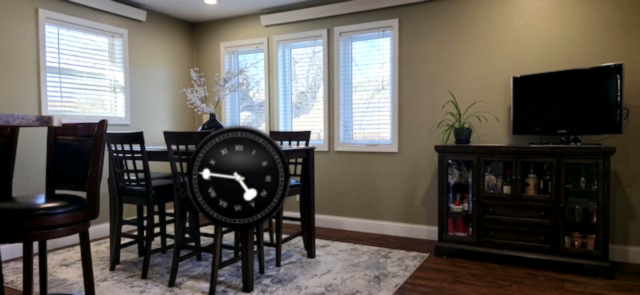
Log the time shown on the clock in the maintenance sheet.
4:46
